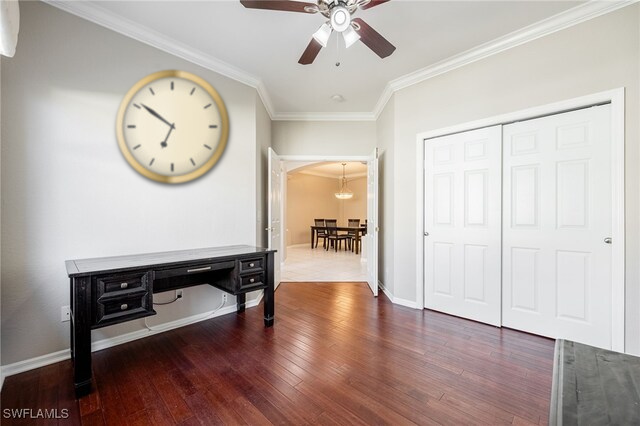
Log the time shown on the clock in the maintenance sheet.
6:51
